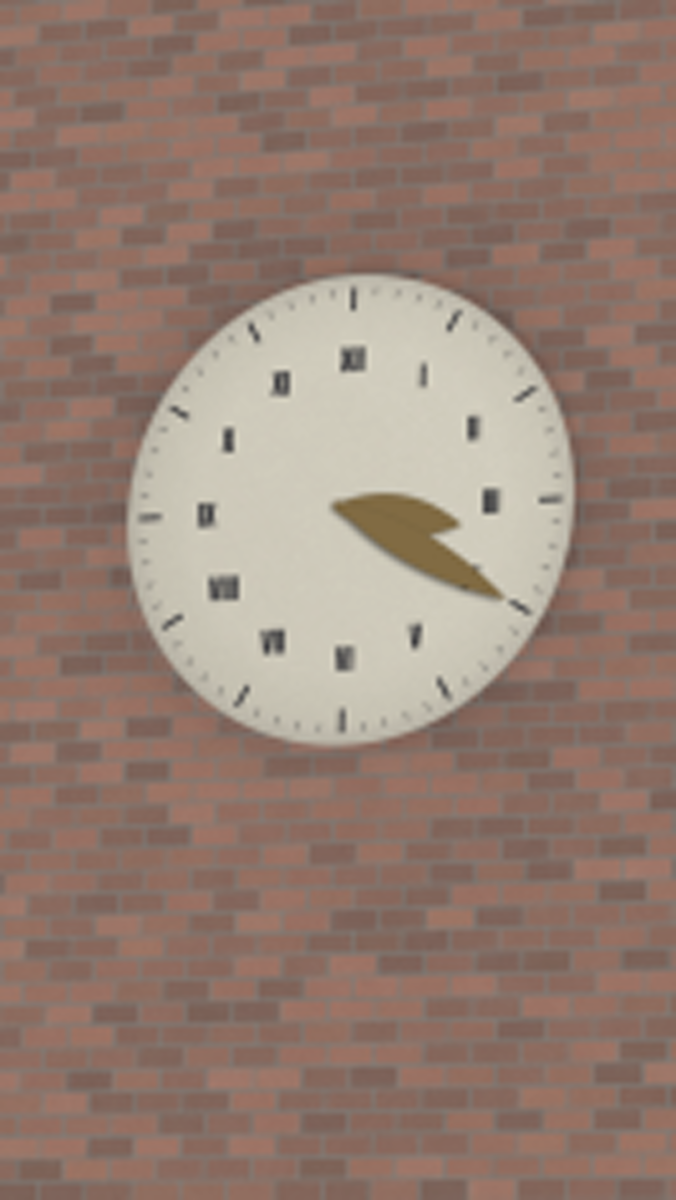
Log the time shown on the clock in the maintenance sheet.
3:20
